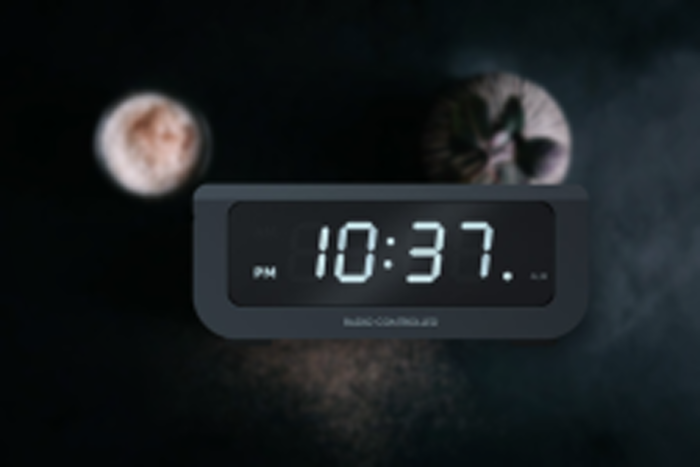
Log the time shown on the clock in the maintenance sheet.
10:37
